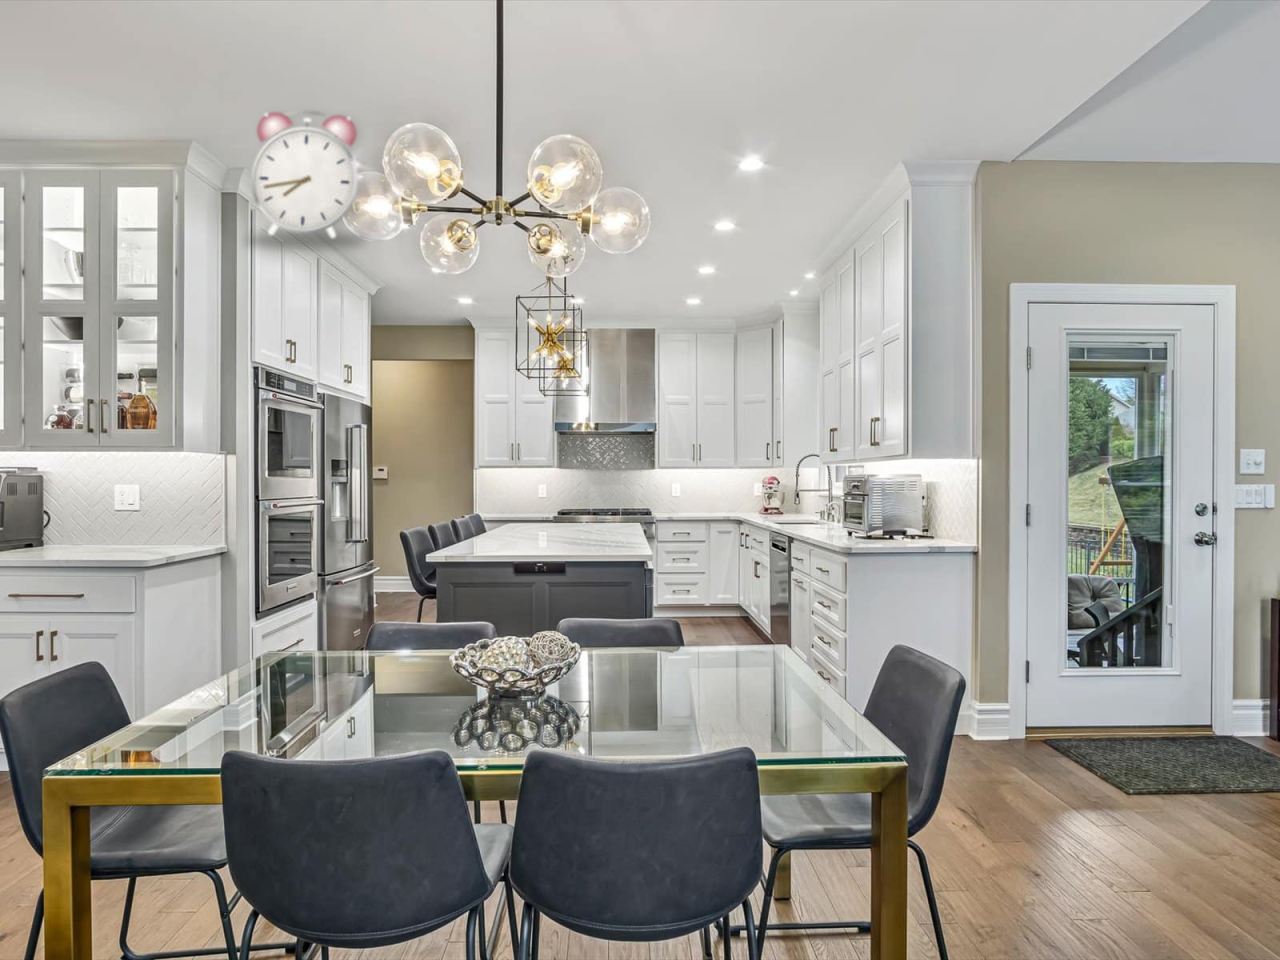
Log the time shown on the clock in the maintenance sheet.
7:43
